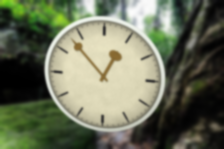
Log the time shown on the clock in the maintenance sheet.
12:53
